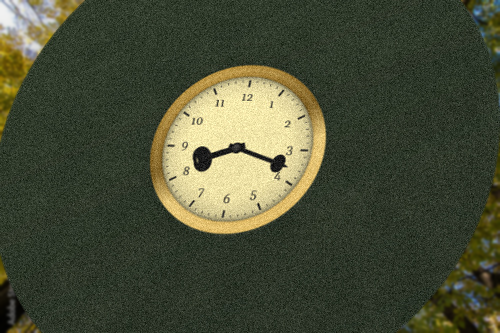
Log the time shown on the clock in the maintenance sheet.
8:18
